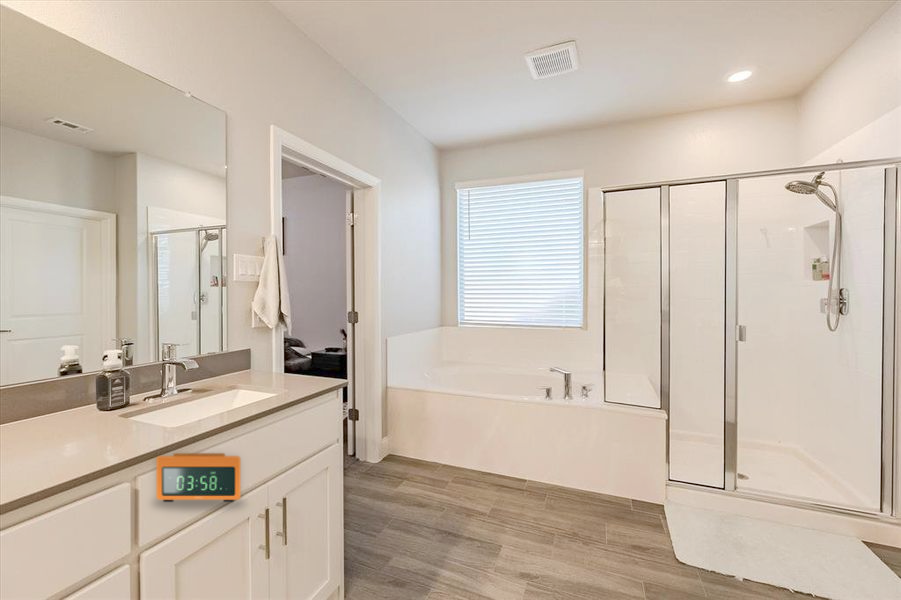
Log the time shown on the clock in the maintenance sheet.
3:58
